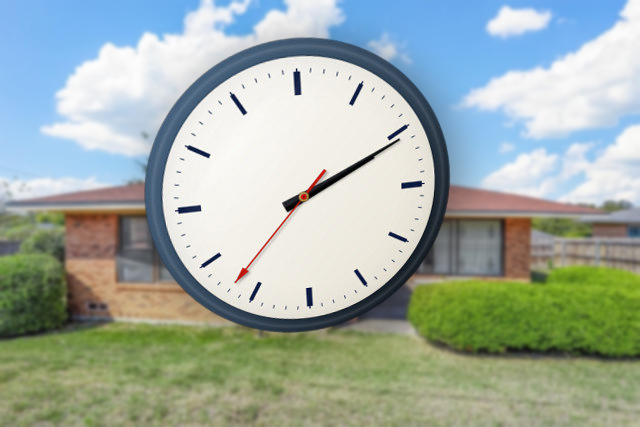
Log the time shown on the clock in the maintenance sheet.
2:10:37
